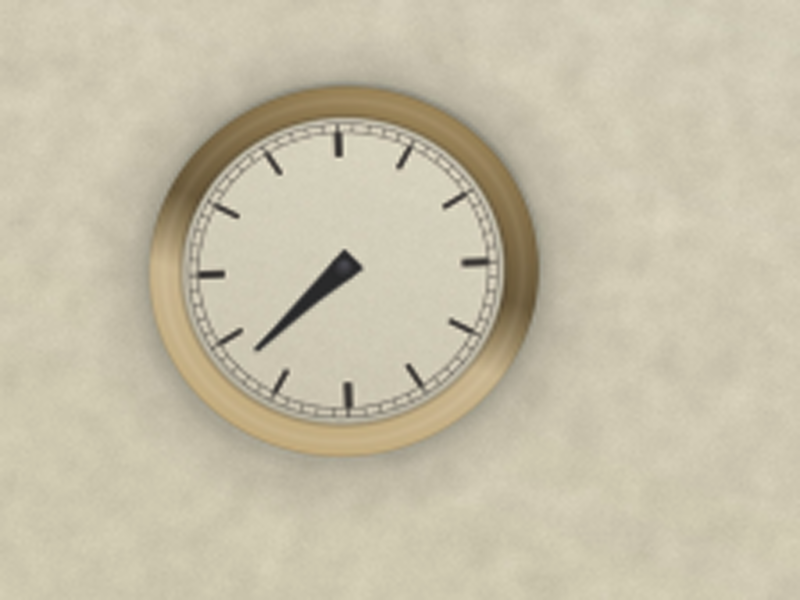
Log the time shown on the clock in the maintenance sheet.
7:38
